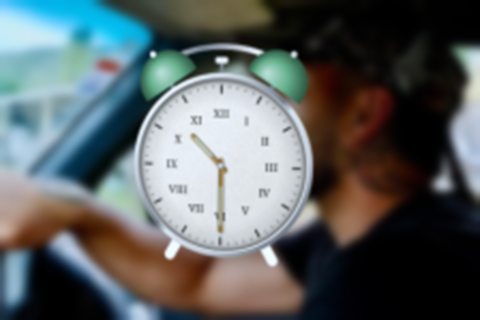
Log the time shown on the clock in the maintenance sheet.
10:30
